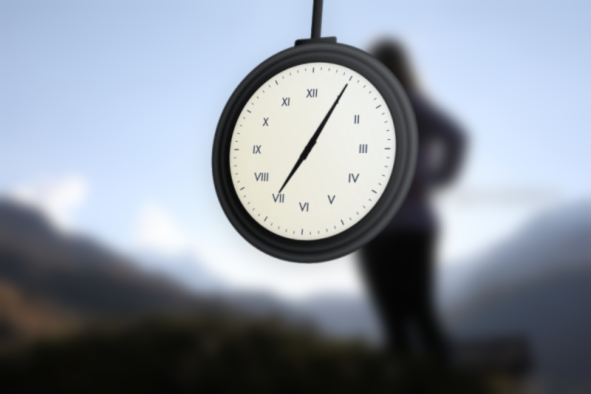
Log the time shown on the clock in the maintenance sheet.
7:05
